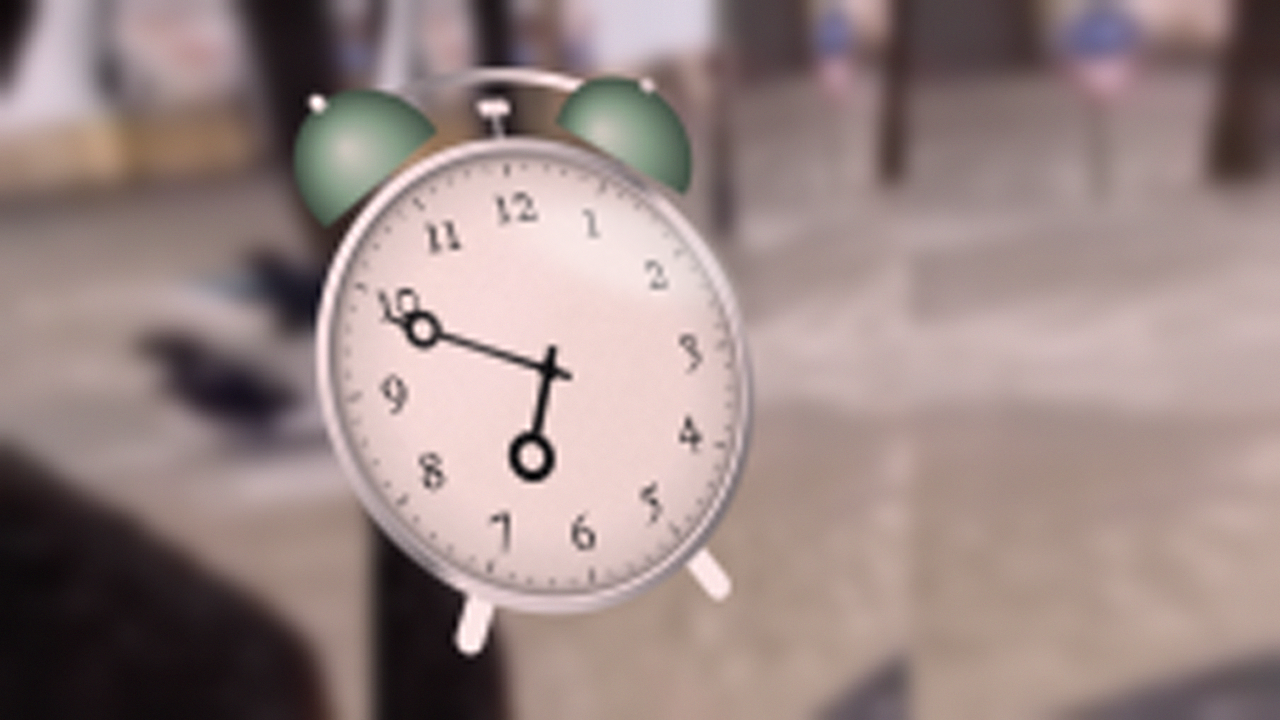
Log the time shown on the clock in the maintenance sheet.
6:49
